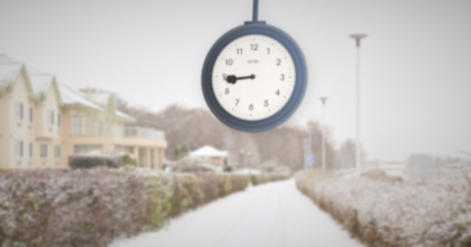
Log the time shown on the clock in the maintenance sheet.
8:44
